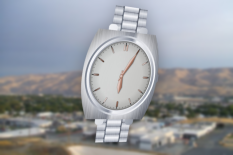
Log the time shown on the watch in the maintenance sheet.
6:05
